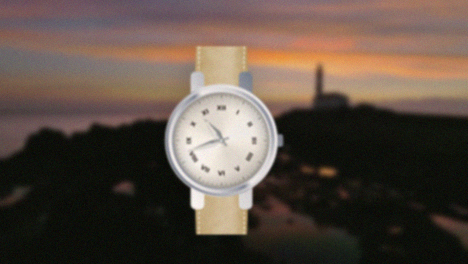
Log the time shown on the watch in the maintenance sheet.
10:42
